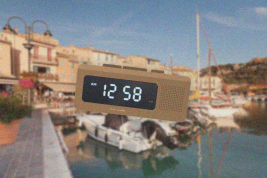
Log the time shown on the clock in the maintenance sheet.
12:58
